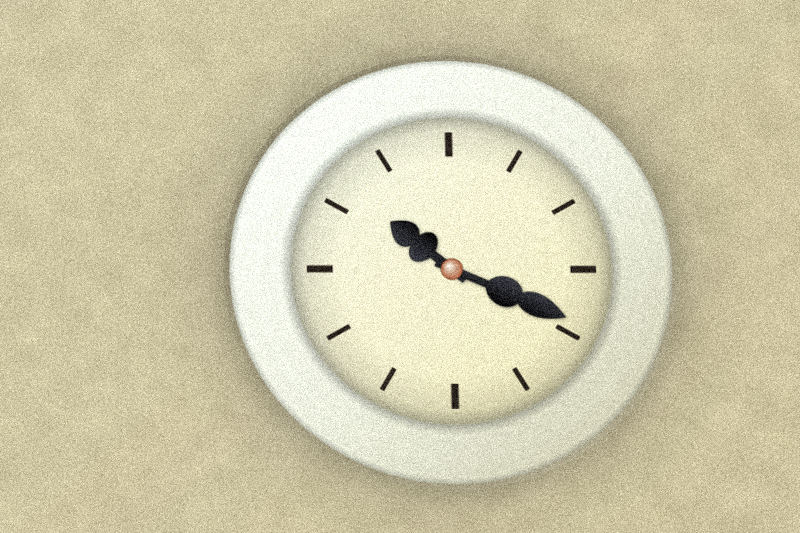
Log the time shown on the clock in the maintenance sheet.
10:19
